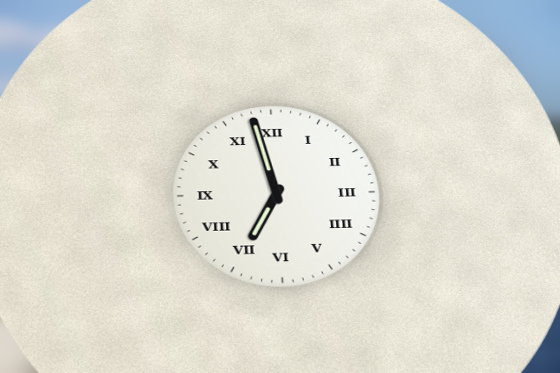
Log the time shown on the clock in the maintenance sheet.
6:58
